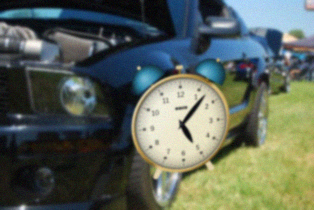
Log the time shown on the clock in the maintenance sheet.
5:07
